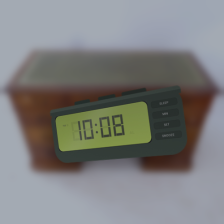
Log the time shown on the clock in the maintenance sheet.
10:08
